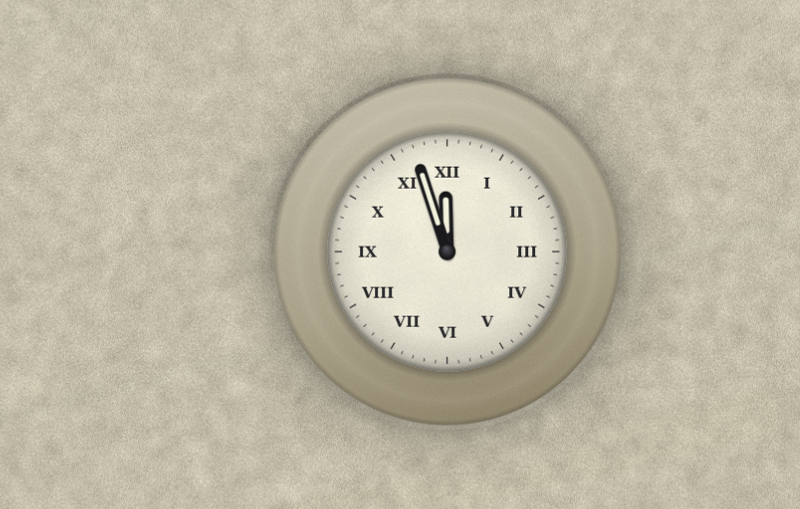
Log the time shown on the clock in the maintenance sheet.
11:57
